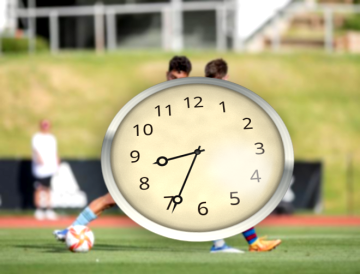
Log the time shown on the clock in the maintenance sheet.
8:34
